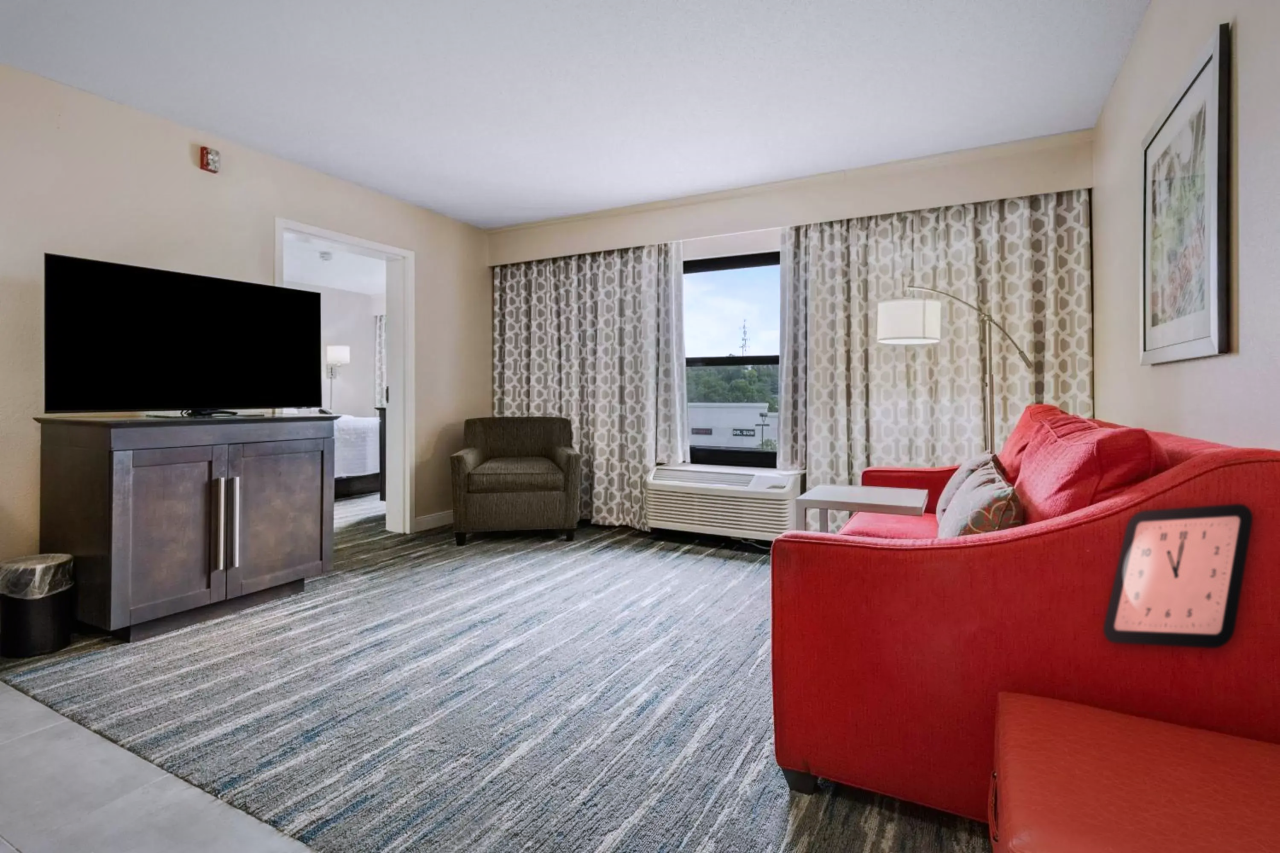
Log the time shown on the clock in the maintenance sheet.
11:00
